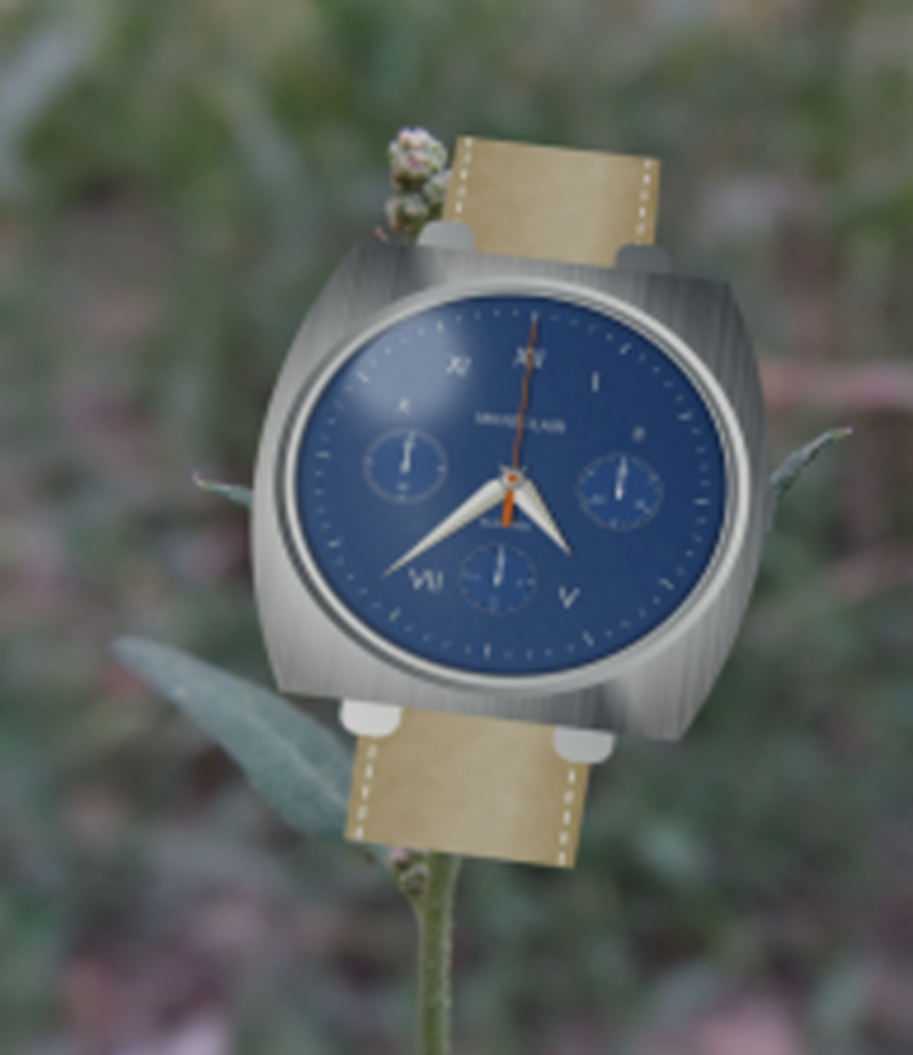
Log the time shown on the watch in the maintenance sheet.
4:37
